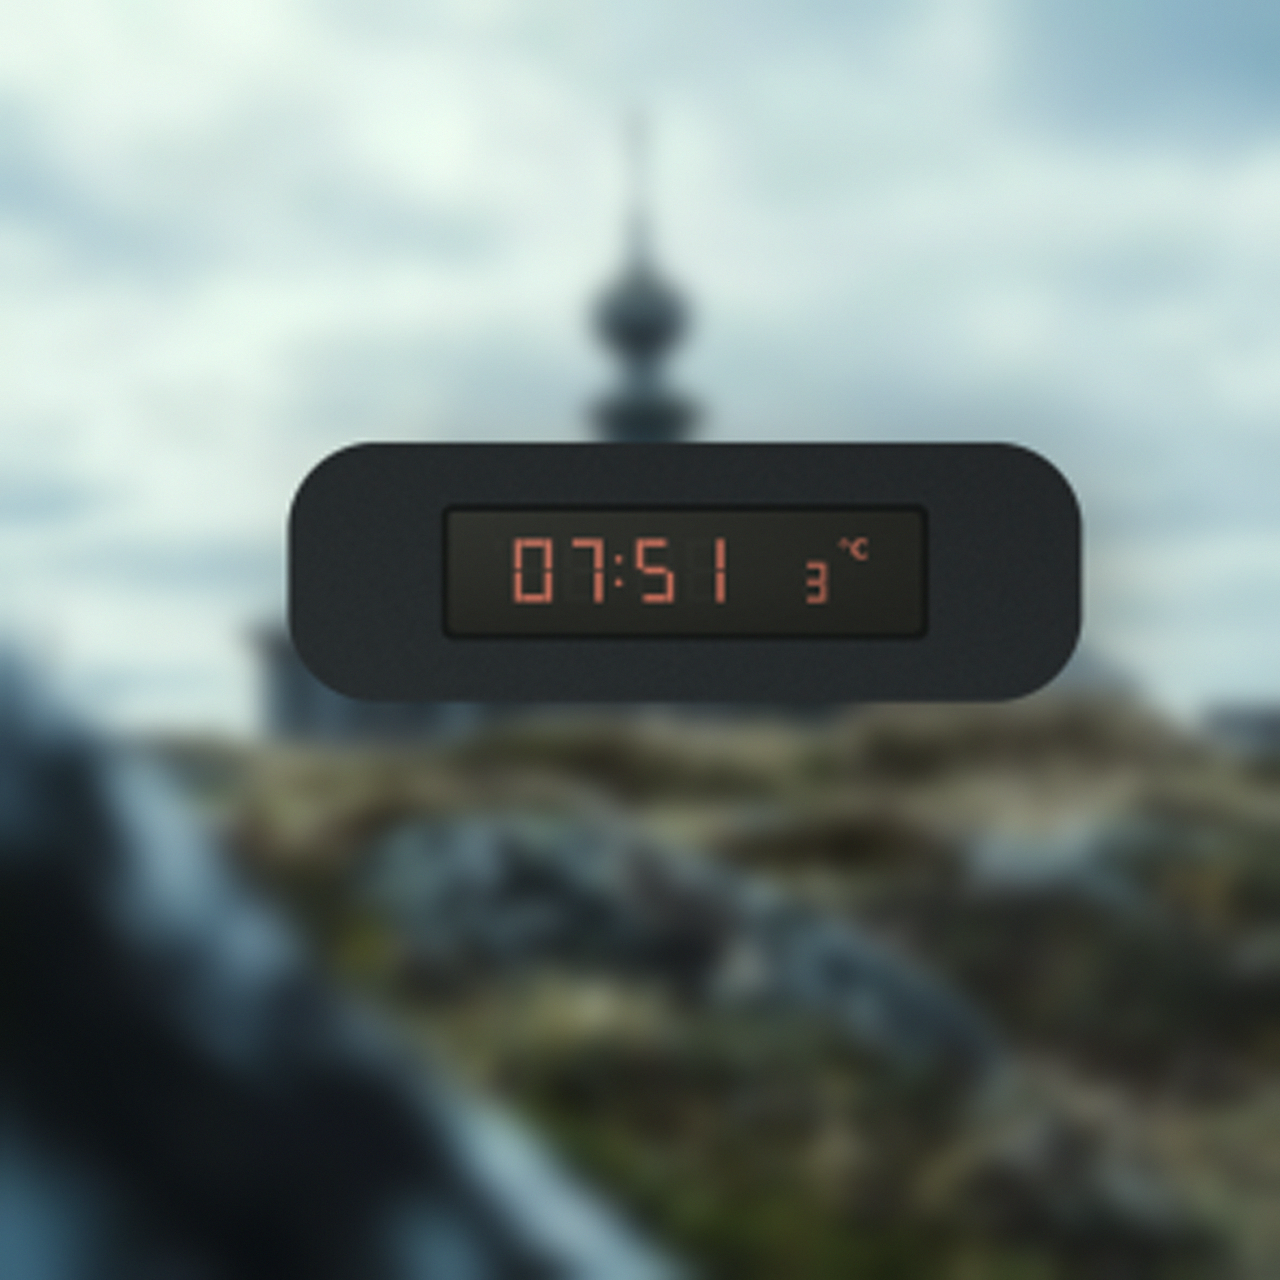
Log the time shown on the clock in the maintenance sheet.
7:51
